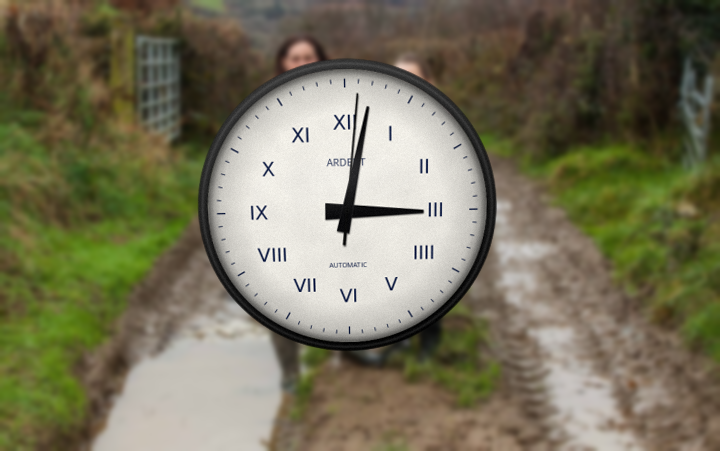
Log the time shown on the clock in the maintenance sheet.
3:02:01
